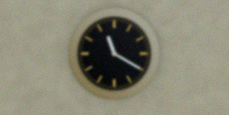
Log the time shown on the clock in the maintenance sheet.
11:20
